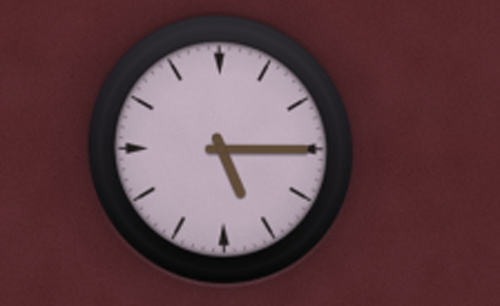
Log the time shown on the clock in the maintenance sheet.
5:15
